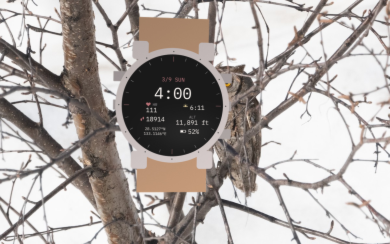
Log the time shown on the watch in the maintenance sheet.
4:00
